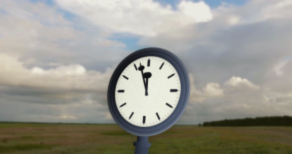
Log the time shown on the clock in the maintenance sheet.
11:57
